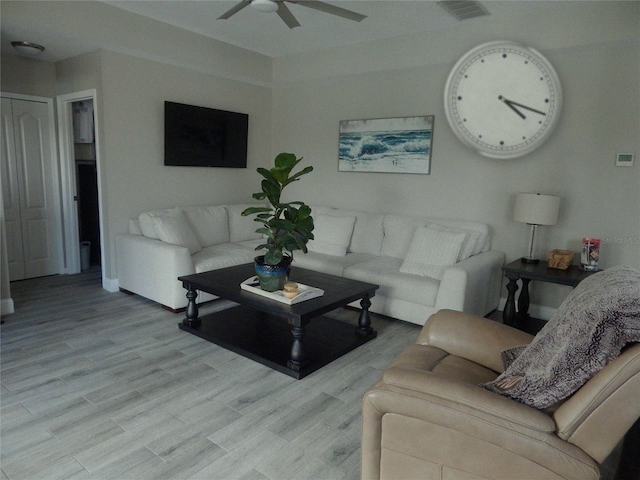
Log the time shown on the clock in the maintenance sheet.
4:18
